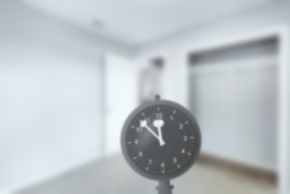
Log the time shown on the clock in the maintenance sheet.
11:53
